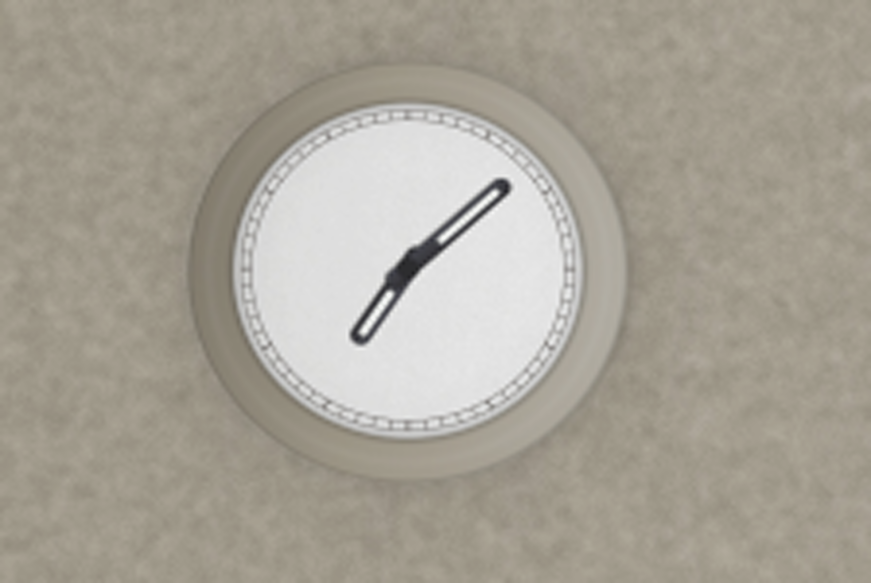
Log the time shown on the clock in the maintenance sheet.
7:08
